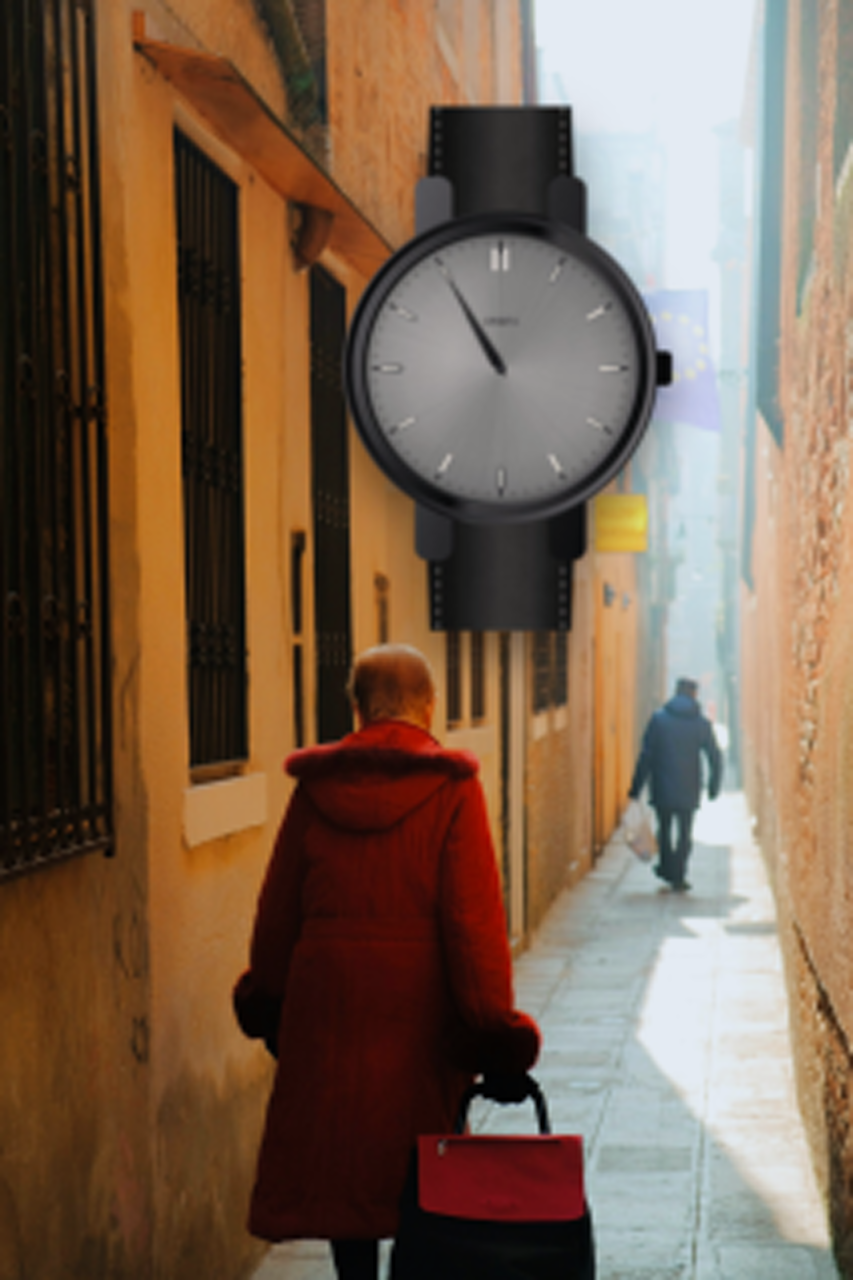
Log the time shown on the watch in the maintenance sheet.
10:55
